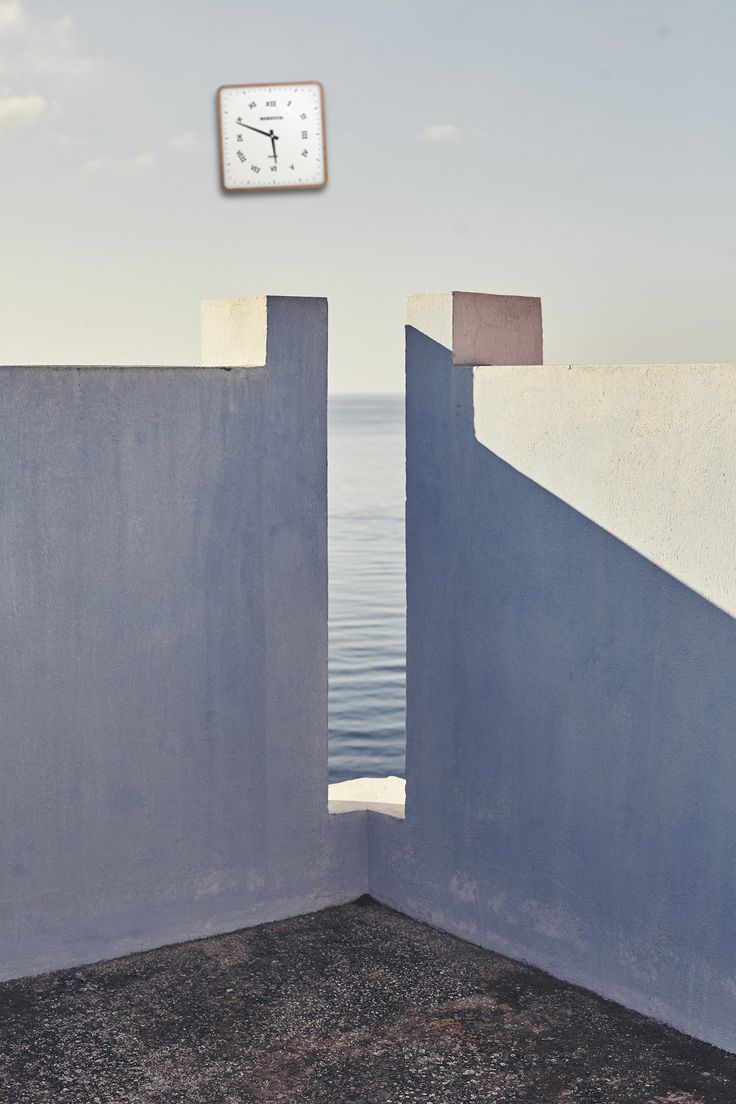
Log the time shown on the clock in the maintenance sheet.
5:49
